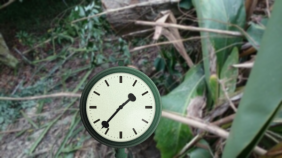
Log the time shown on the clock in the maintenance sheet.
1:37
